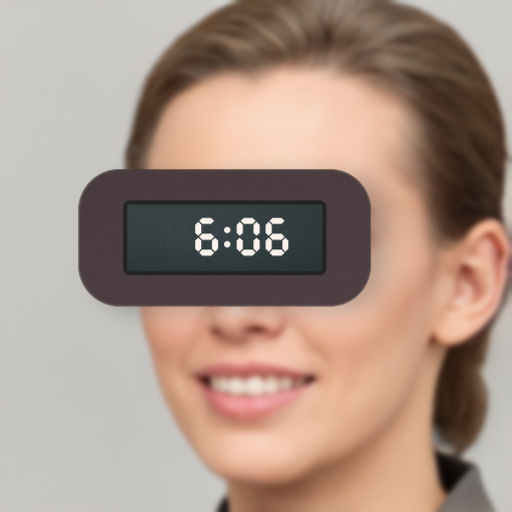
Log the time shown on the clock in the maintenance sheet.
6:06
